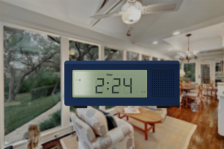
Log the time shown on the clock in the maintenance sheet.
2:24
